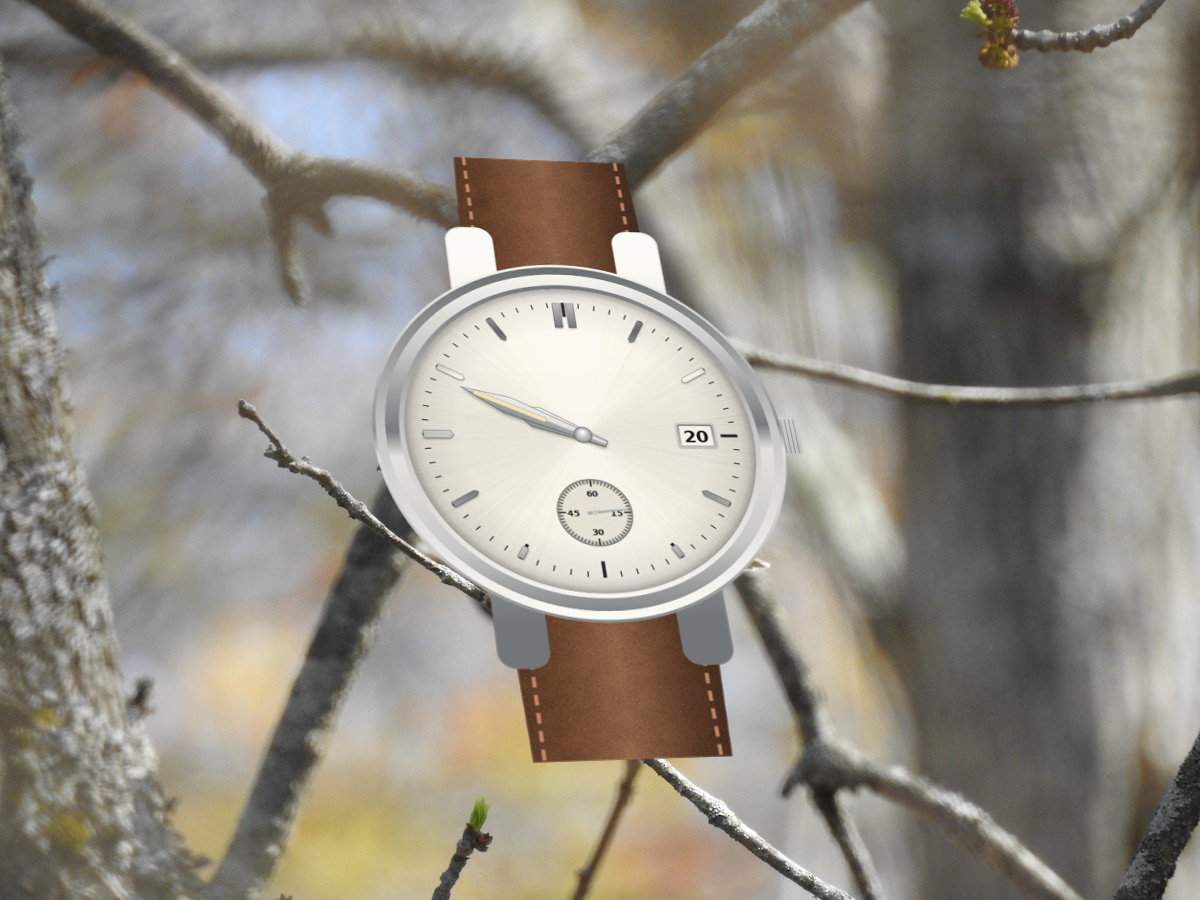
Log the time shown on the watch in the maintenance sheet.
9:49:14
